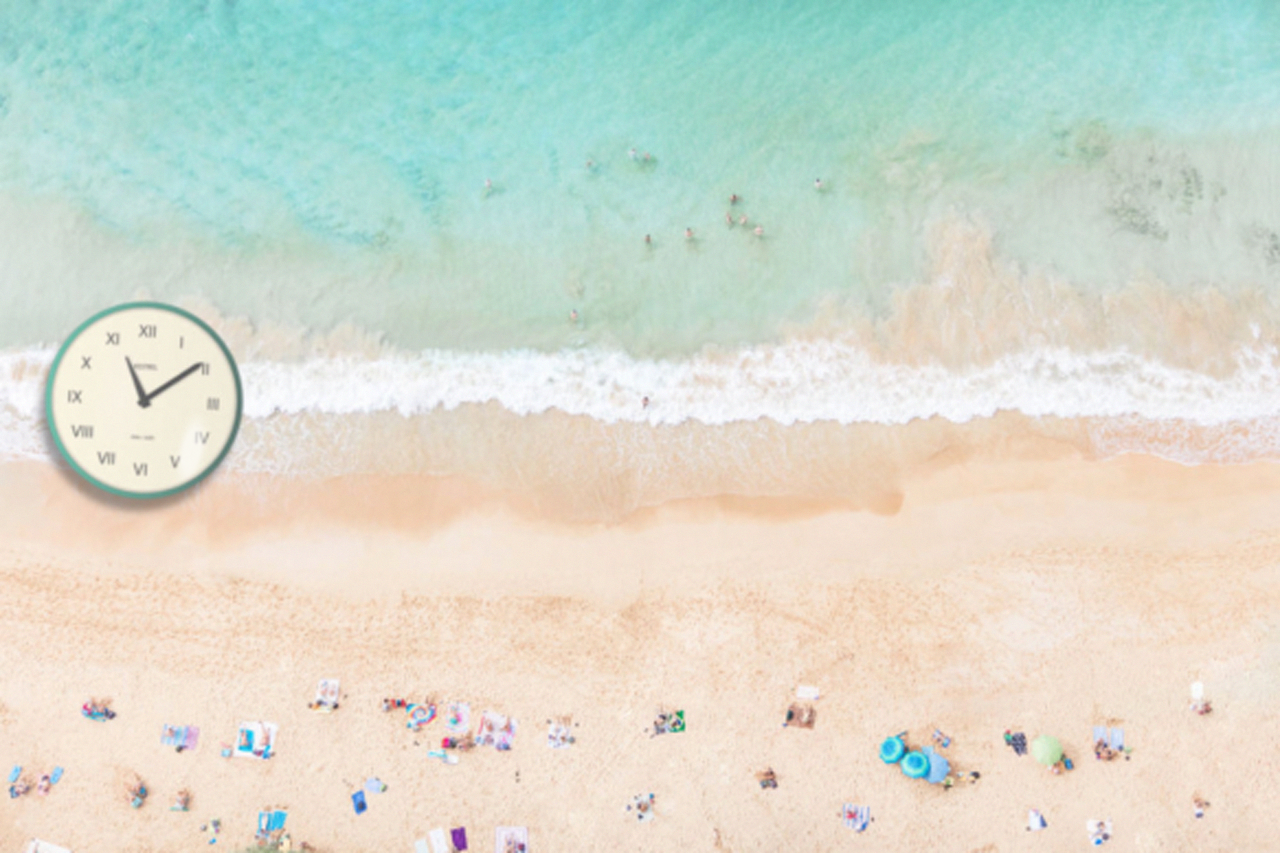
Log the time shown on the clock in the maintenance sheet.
11:09
